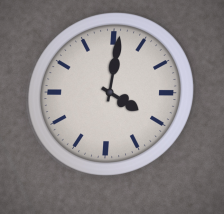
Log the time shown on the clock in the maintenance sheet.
4:01
